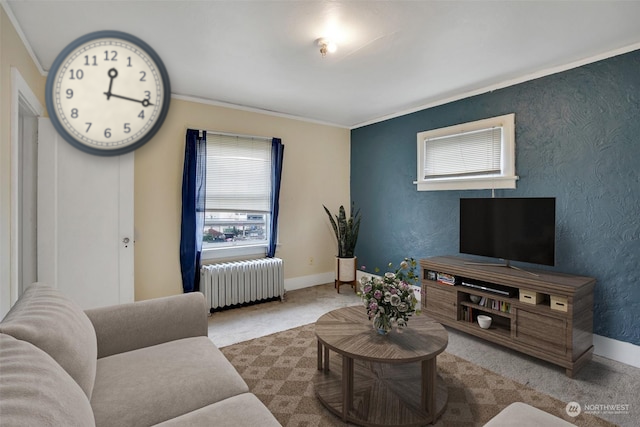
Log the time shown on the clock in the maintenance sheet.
12:17
